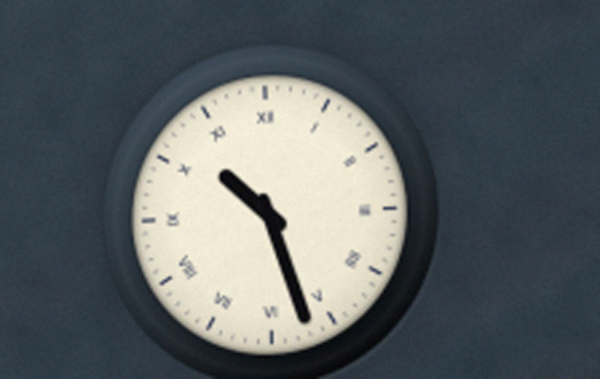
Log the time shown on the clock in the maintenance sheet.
10:27
